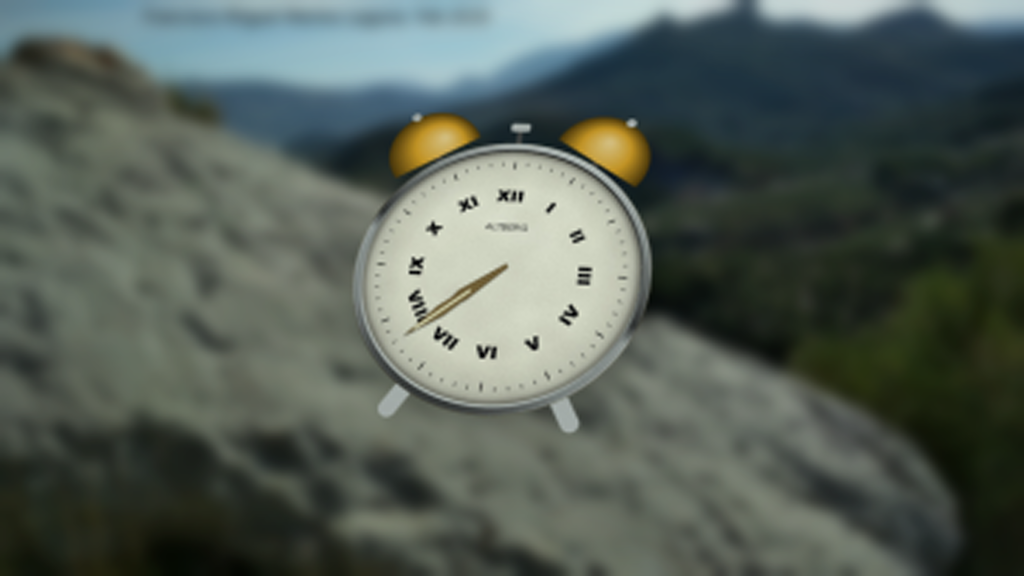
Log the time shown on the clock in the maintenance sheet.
7:38
